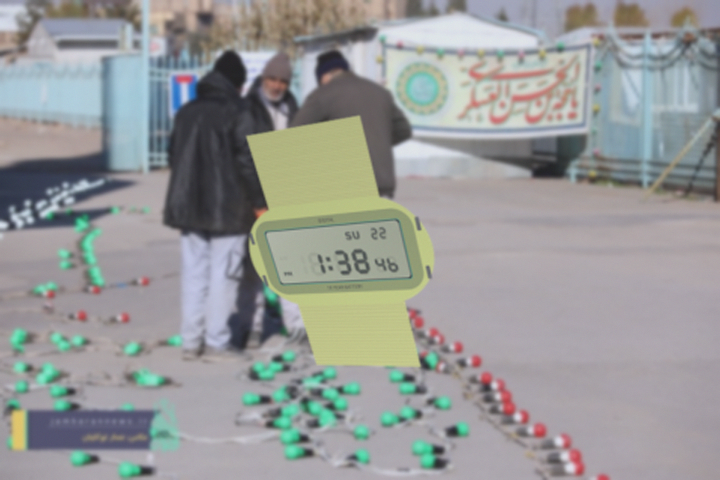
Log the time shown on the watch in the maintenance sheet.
1:38:46
